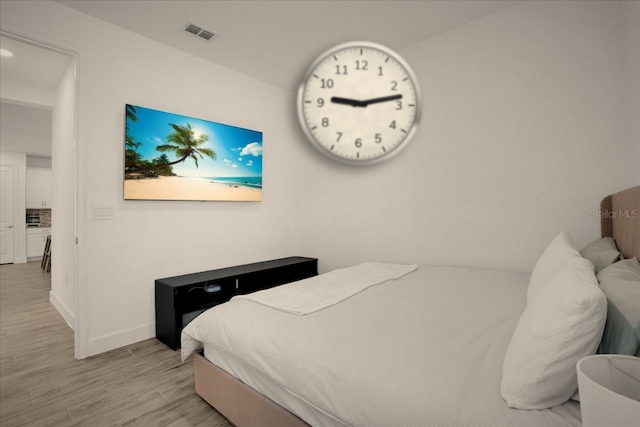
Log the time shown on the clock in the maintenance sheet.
9:13
